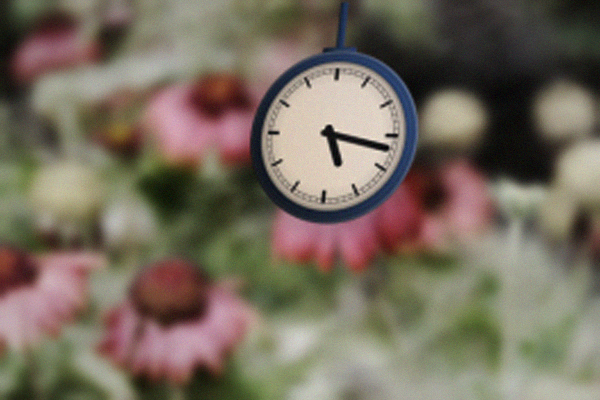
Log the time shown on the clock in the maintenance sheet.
5:17
